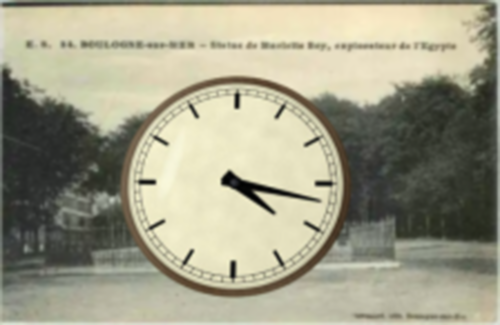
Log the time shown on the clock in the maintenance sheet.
4:17
